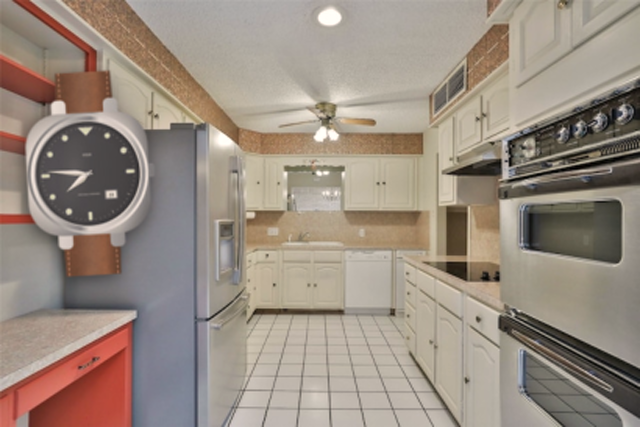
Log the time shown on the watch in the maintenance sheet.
7:46
